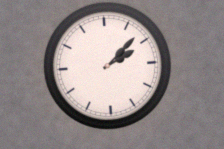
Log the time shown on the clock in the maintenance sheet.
2:08
